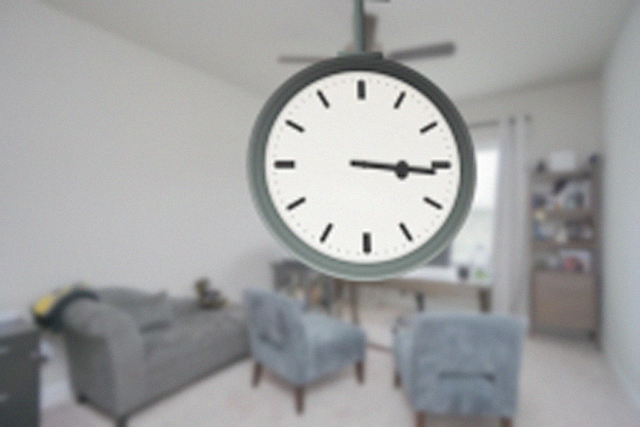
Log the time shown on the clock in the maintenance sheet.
3:16
